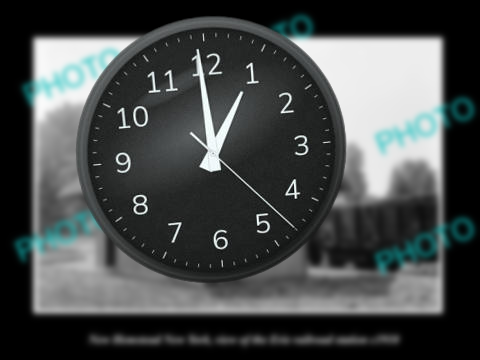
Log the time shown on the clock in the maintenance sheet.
12:59:23
